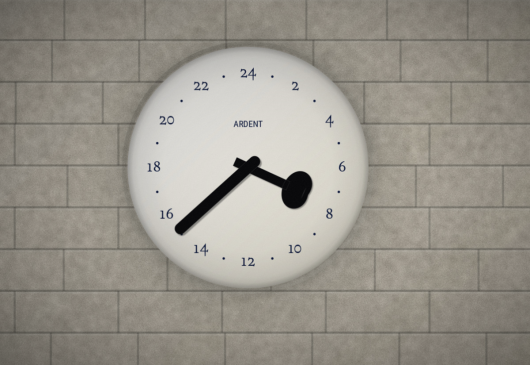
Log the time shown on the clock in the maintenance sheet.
7:38
